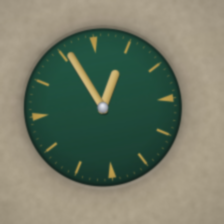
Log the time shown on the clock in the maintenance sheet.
12:56
